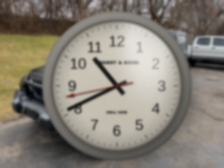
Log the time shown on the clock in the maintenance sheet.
10:40:43
